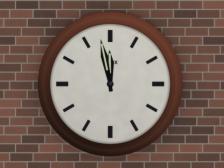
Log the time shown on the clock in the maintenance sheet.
11:58
